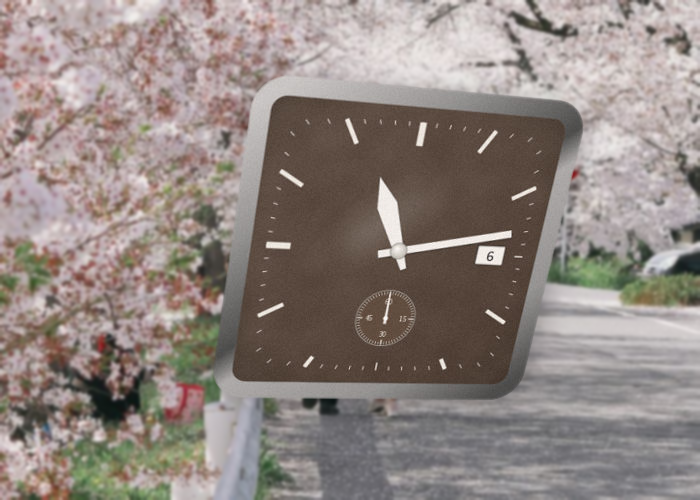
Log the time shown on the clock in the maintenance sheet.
11:13
